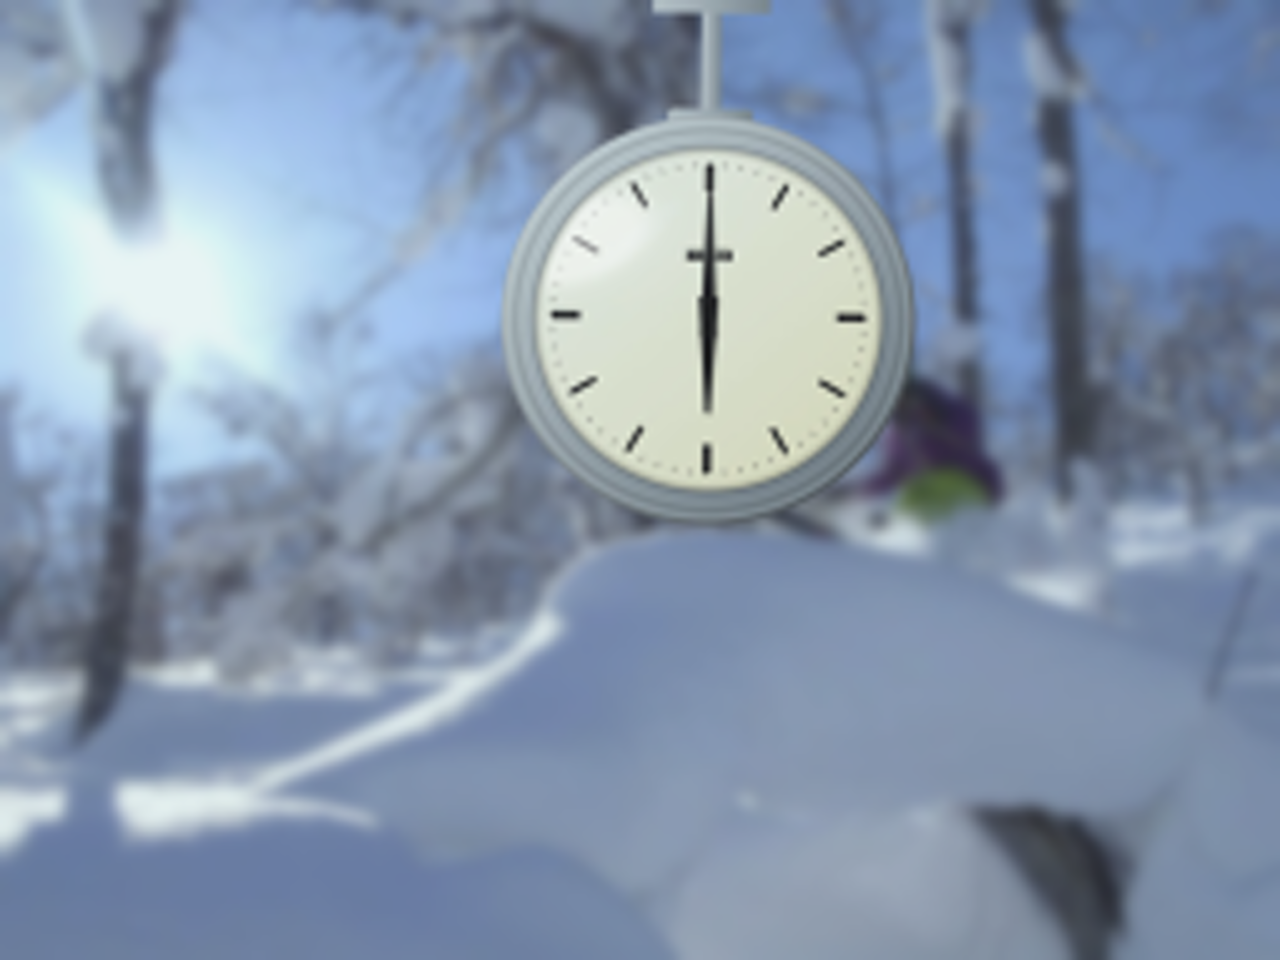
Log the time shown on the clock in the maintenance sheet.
6:00
